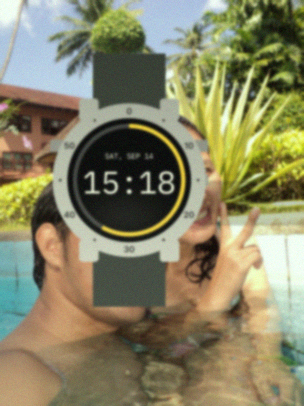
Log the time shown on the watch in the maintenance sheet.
15:18
